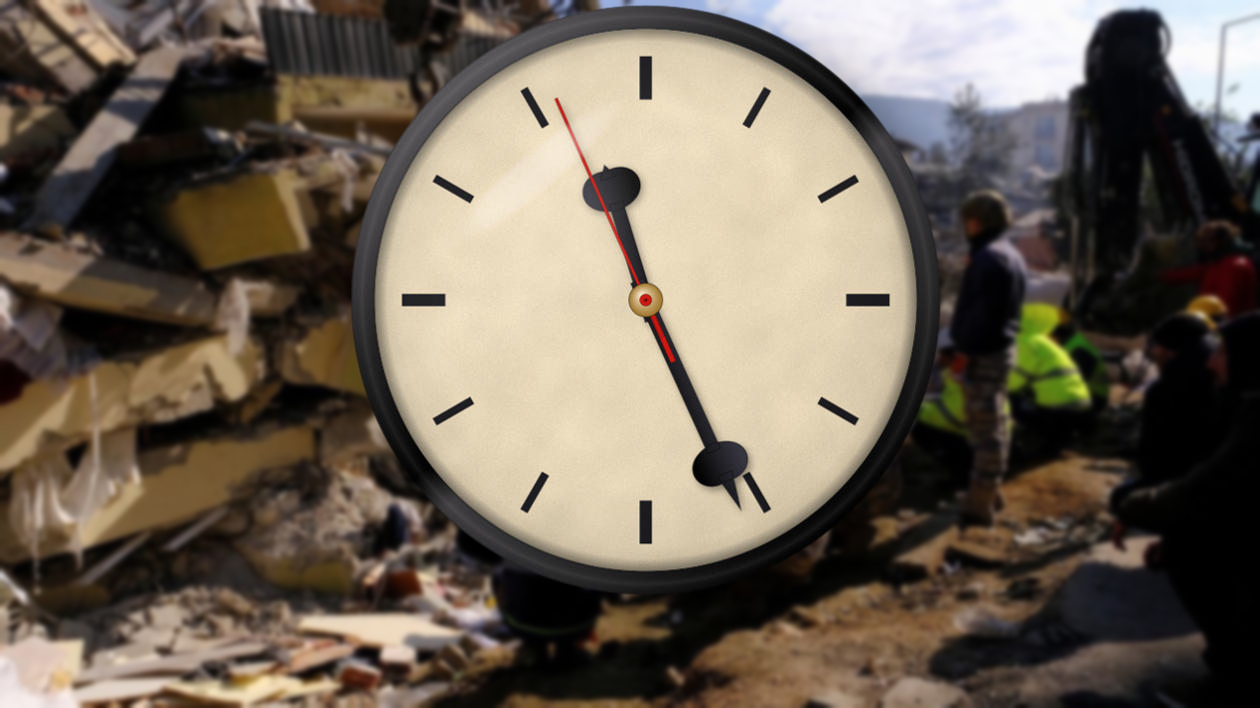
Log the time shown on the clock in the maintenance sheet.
11:25:56
